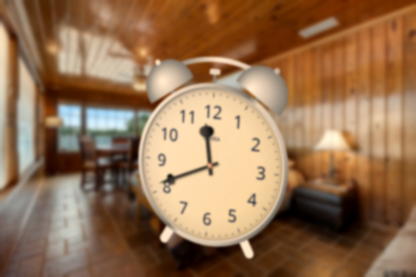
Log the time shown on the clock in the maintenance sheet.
11:41
